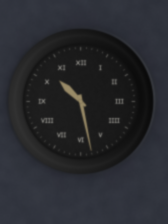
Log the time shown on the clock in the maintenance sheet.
10:28
